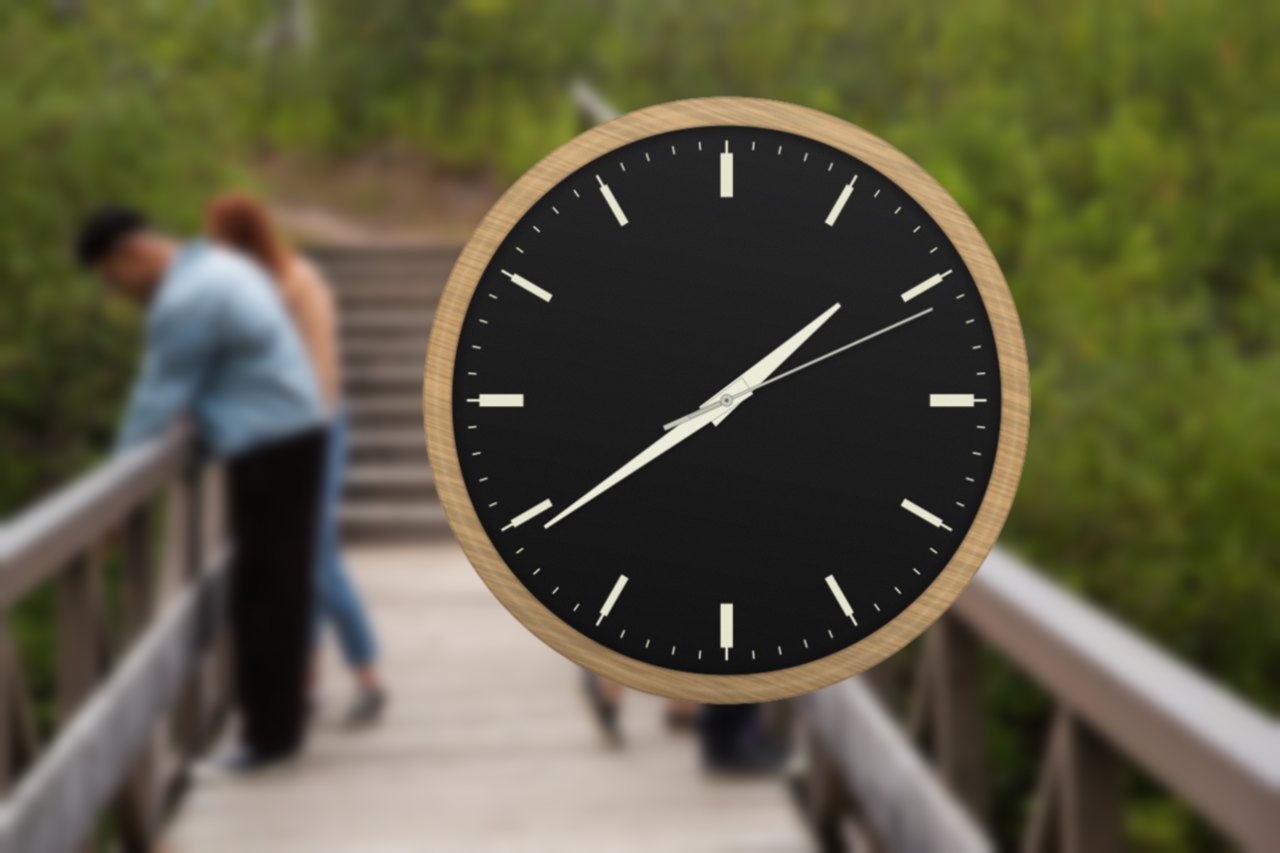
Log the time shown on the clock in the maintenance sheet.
1:39:11
